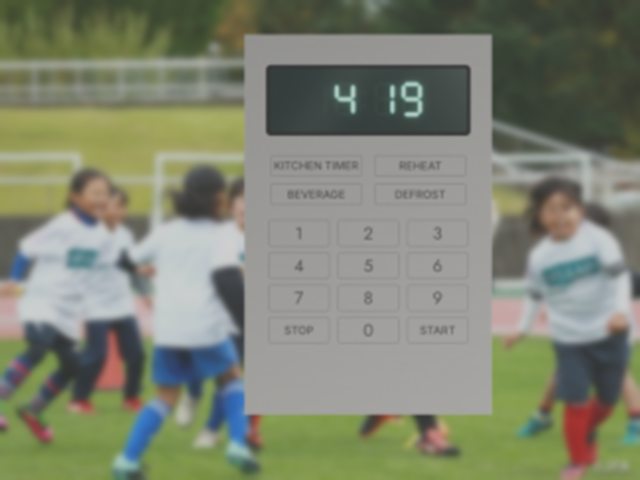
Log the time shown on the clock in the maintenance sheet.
4:19
